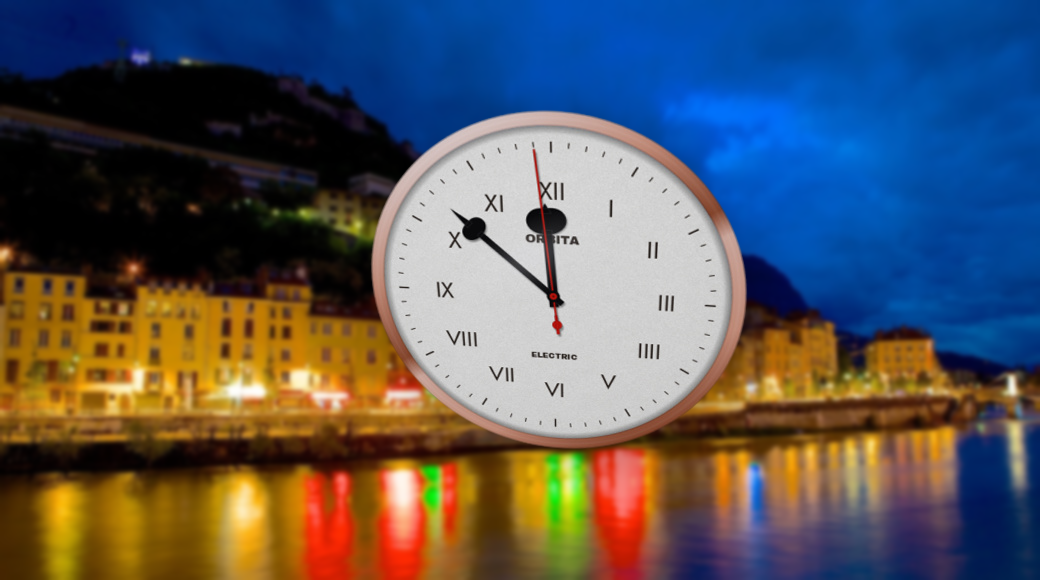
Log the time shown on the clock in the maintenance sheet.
11:51:59
